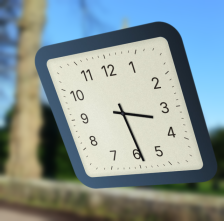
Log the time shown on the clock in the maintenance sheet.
3:29
